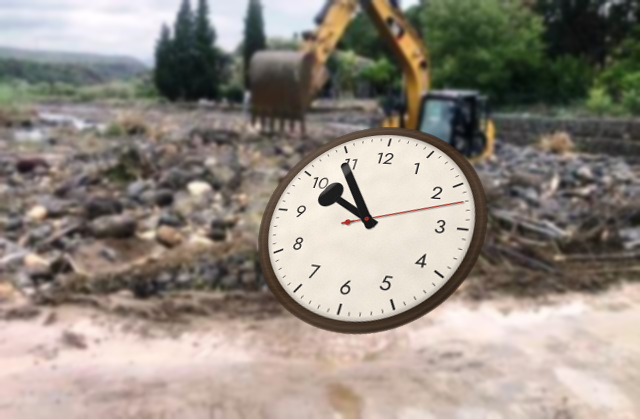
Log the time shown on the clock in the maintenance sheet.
9:54:12
